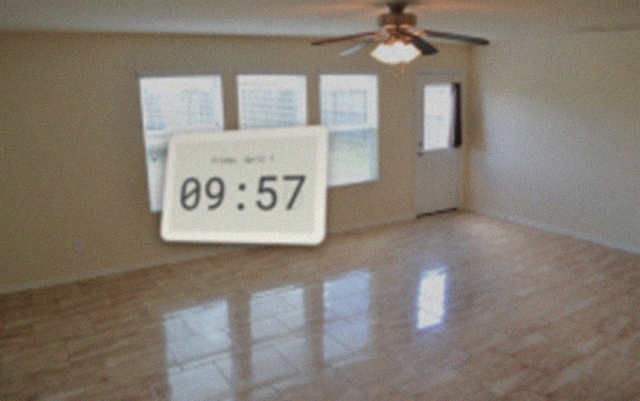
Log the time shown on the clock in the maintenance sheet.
9:57
